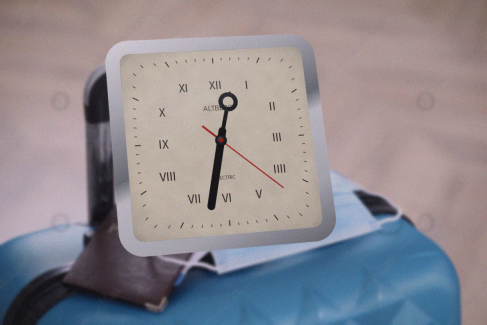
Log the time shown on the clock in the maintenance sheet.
12:32:22
